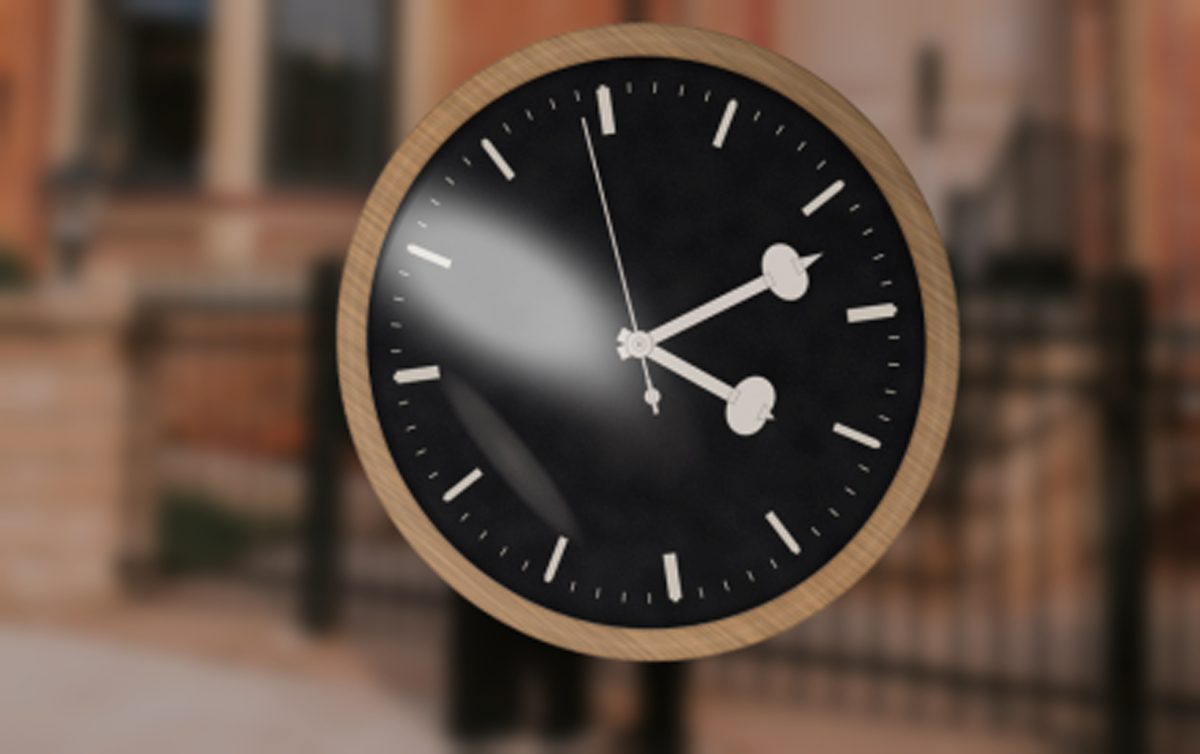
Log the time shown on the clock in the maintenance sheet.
4:11:59
